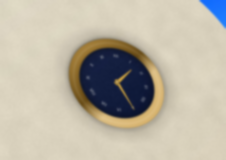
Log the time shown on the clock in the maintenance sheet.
1:25
